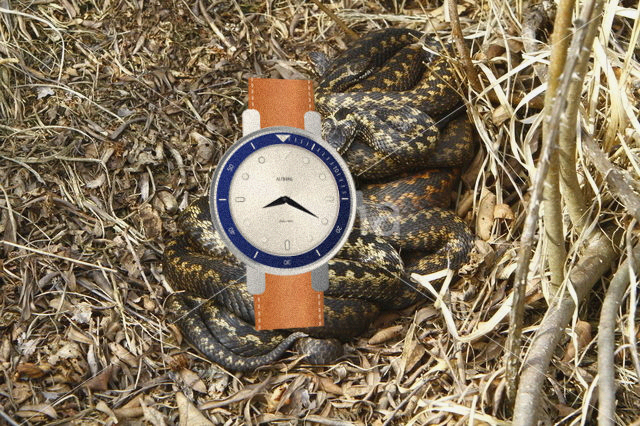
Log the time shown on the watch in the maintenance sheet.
8:20
